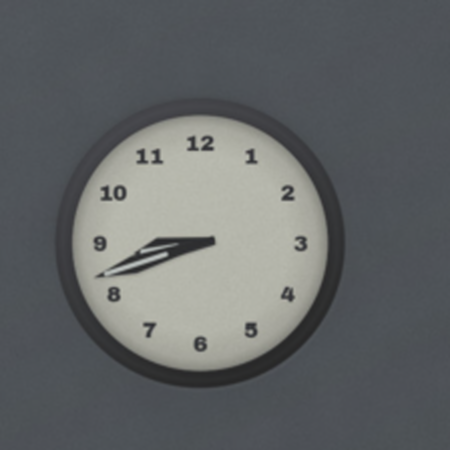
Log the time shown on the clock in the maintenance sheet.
8:42
